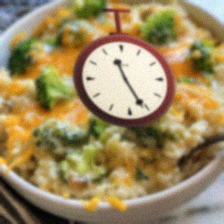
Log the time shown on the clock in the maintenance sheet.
11:26
